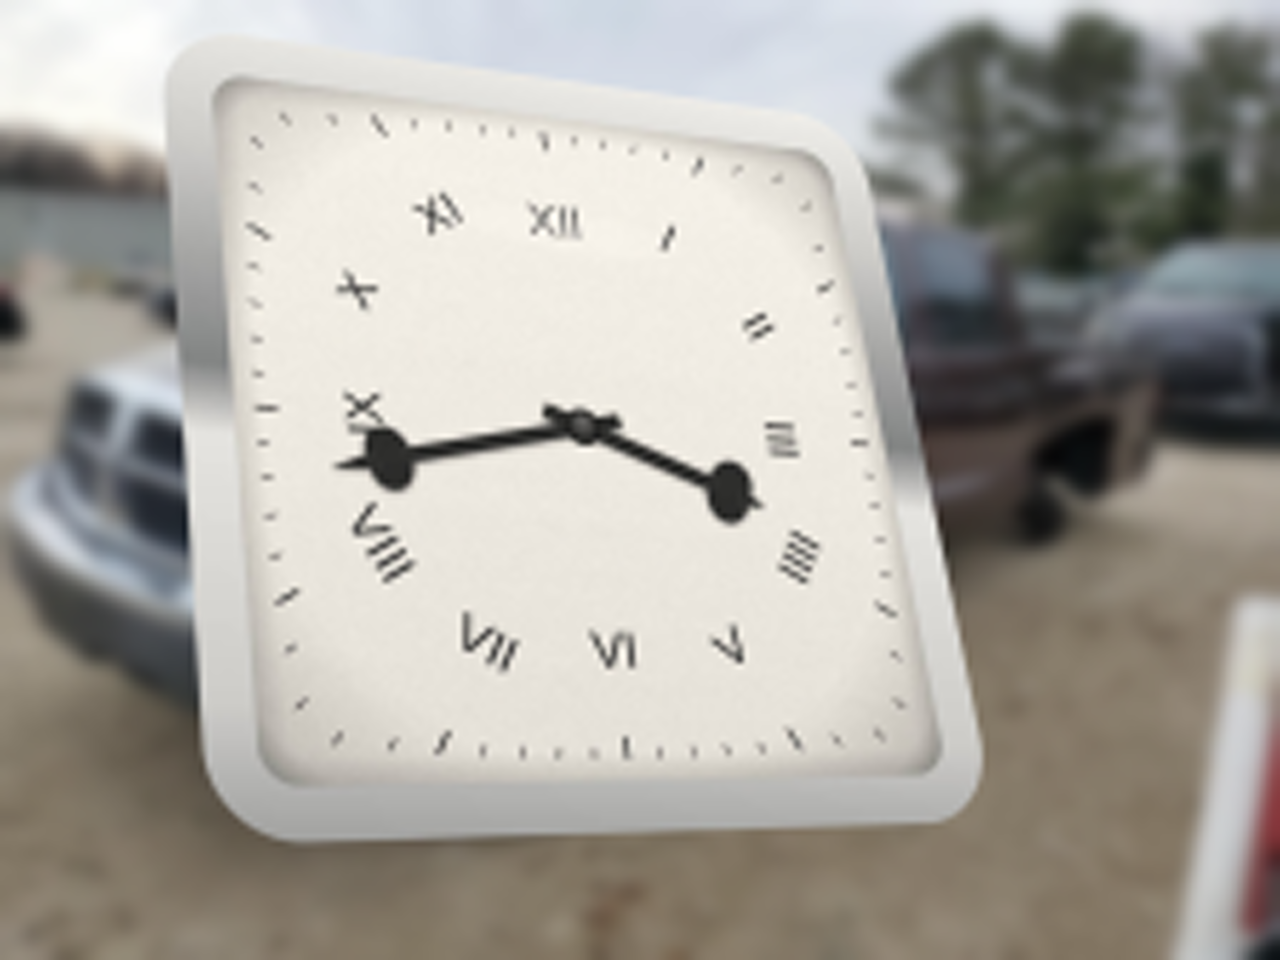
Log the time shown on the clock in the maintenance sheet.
3:43
